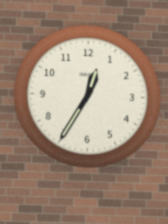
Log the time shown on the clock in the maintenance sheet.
12:35
